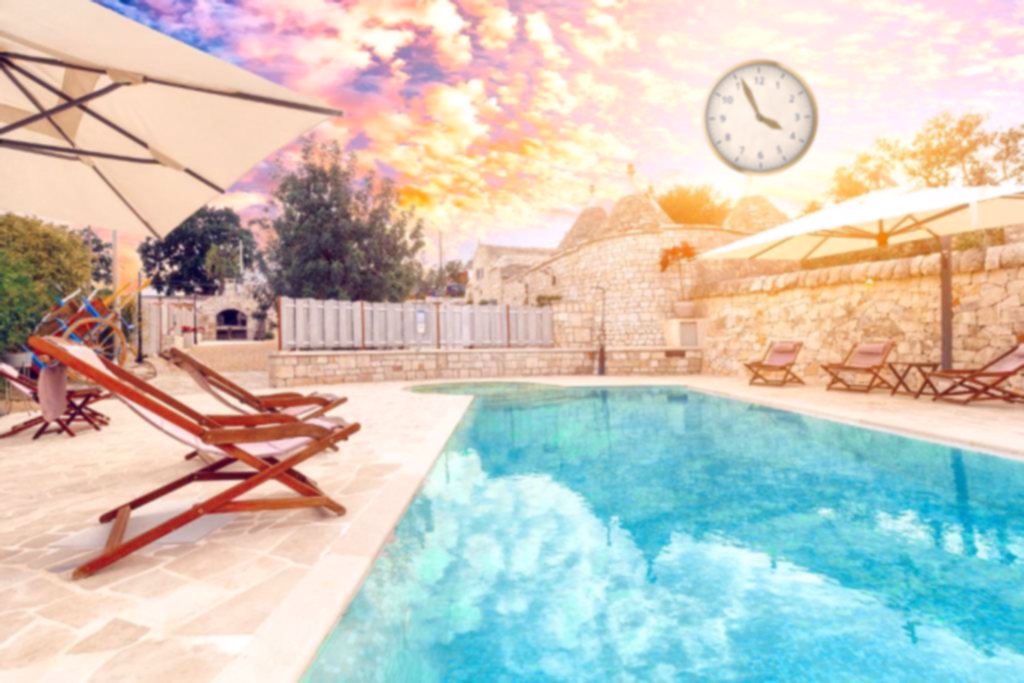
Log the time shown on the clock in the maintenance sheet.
3:56
